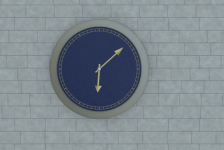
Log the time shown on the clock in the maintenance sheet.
6:08
